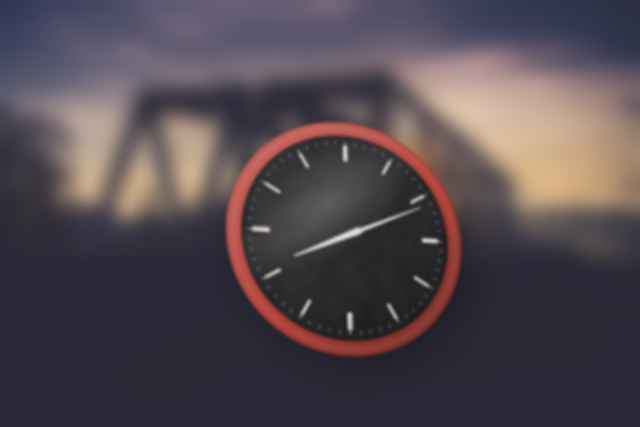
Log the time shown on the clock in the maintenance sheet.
8:11
